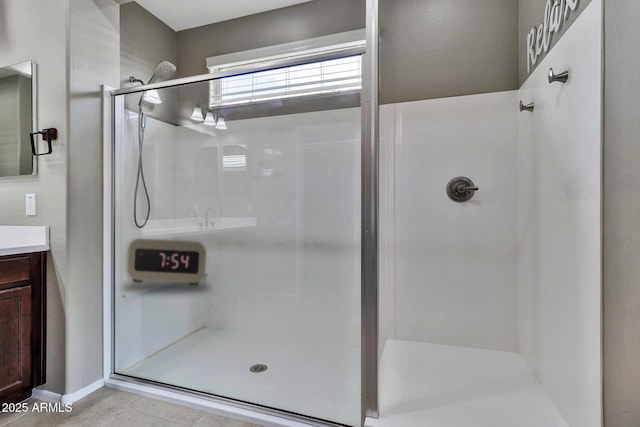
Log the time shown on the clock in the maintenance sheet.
7:54
